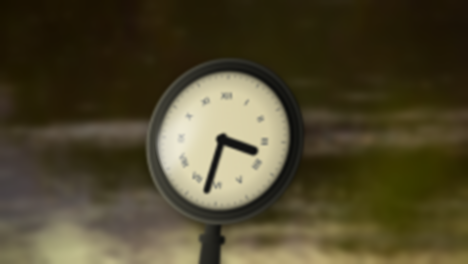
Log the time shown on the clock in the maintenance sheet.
3:32
